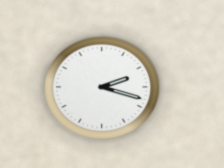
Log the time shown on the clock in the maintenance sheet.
2:18
